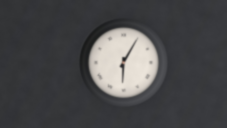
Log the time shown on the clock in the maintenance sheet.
6:05
